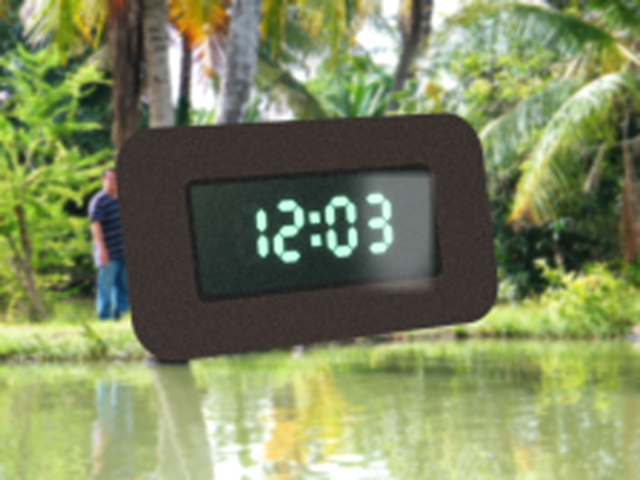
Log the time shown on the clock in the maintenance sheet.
12:03
